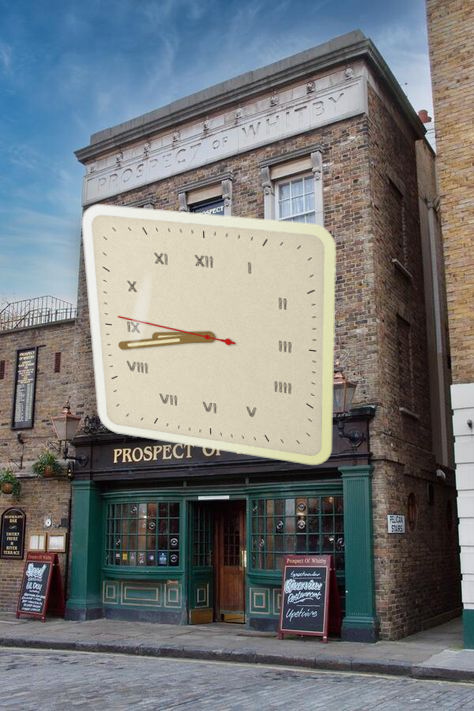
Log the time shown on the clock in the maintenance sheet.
8:42:46
